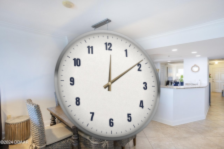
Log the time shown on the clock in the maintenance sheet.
12:09
